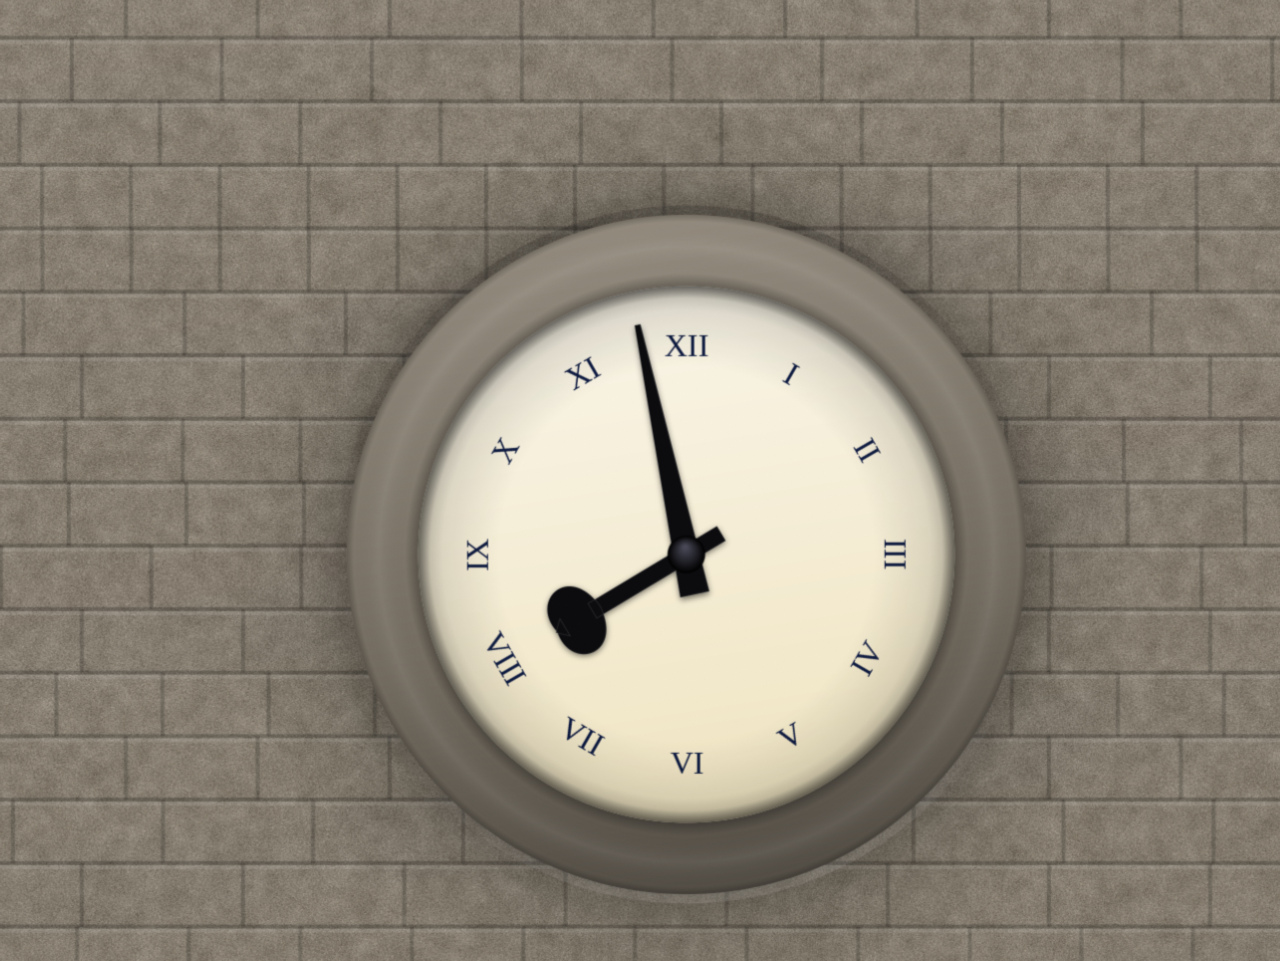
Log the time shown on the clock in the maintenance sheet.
7:58
